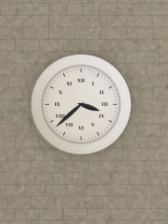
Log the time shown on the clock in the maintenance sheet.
3:38
